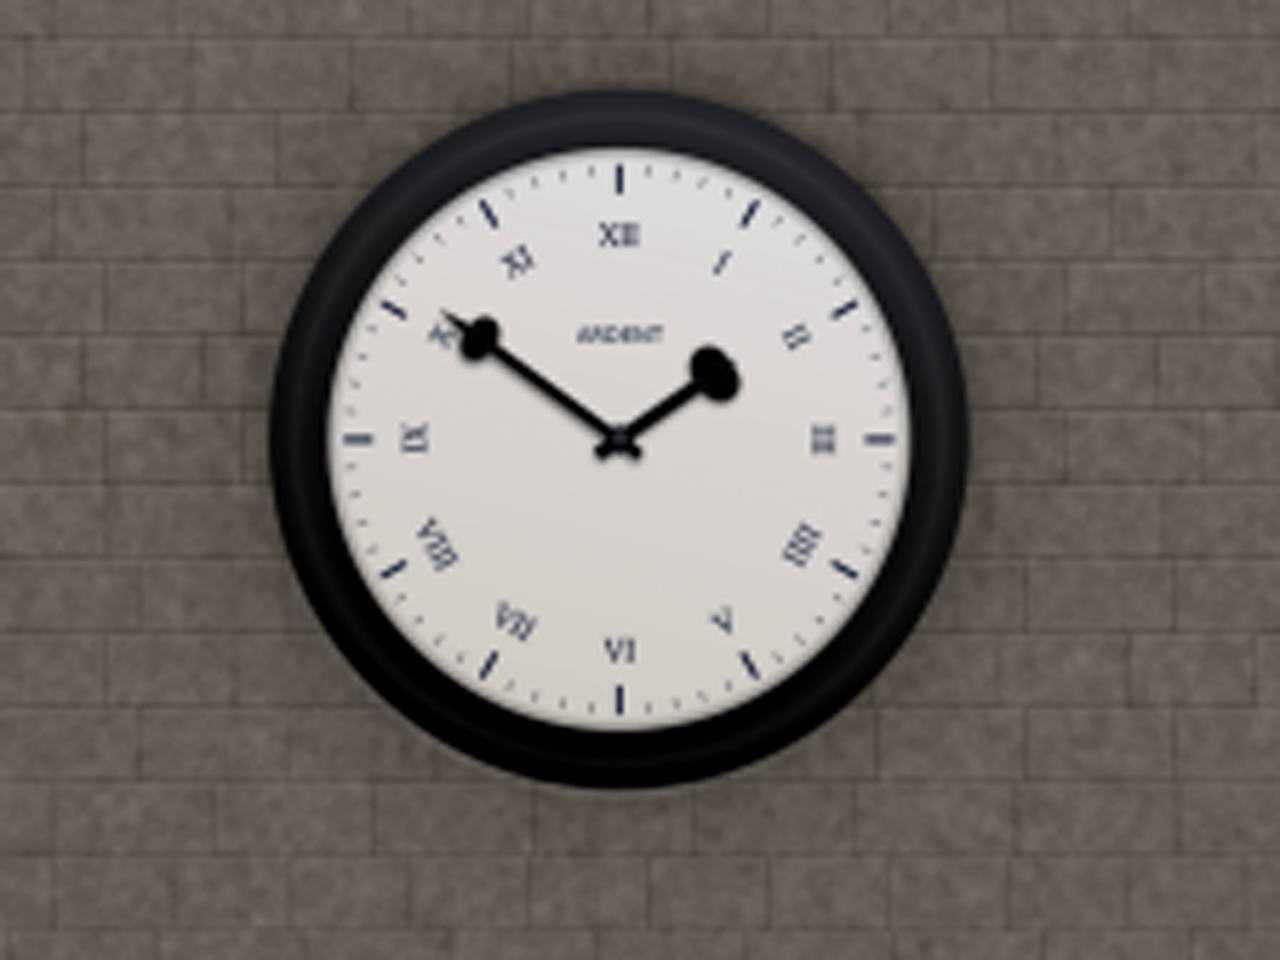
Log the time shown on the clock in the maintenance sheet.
1:51
